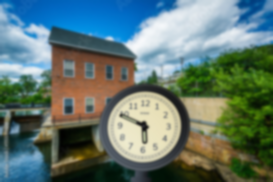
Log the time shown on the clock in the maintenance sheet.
5:49
